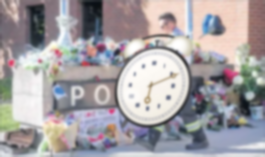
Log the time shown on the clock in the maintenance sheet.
6:11
